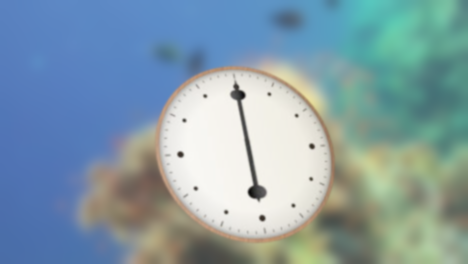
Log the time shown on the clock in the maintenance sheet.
6:00
